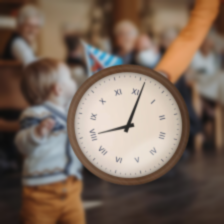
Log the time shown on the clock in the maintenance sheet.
8:01
